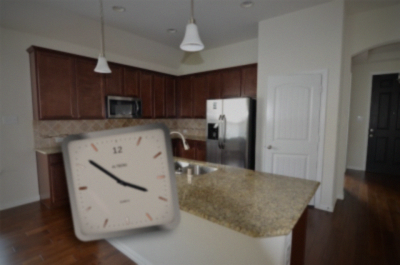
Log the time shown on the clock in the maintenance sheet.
3:52
